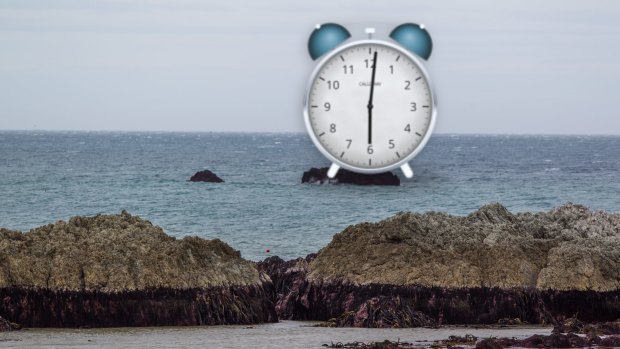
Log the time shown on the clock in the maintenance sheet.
6:01
